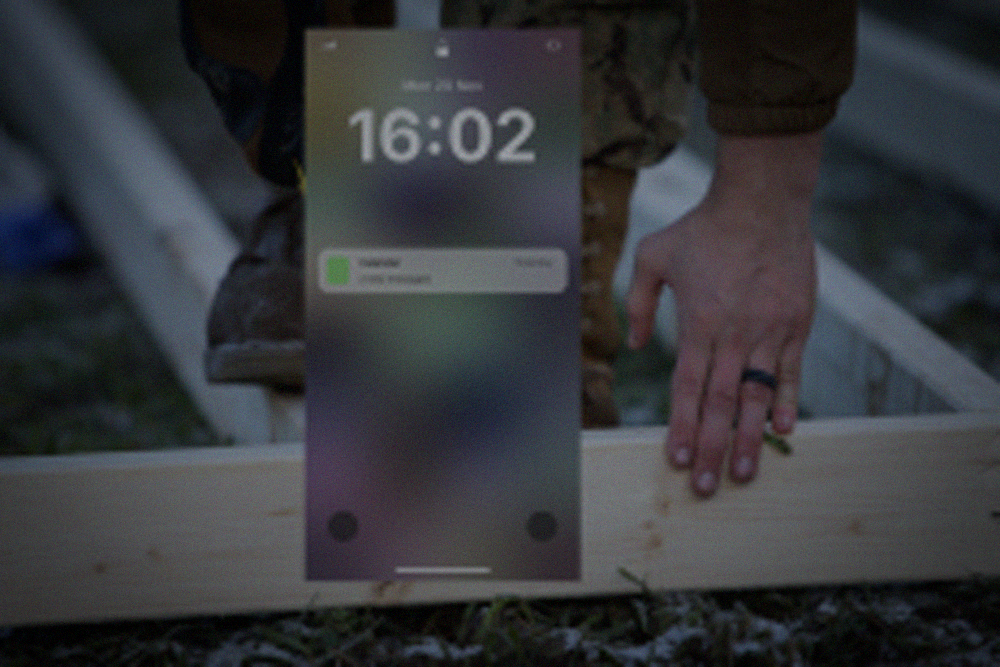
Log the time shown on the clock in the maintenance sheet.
16:02
